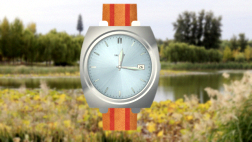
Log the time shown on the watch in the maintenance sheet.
12:16
